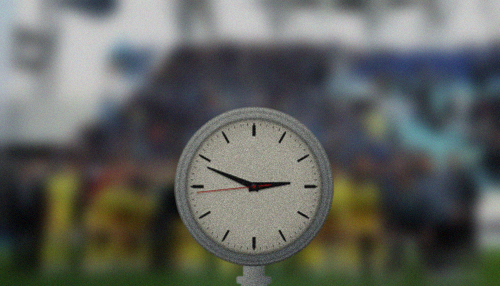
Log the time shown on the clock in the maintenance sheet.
2:48:44
